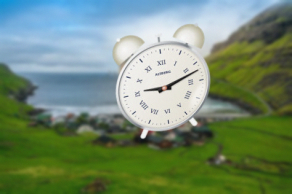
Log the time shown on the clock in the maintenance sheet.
9:12
